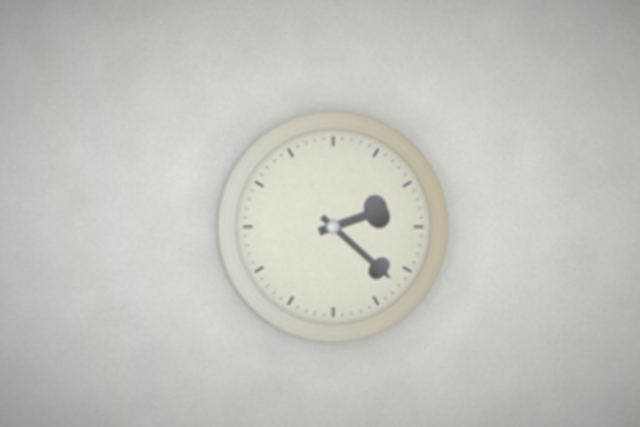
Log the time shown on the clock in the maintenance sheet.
2:22
